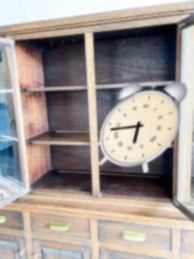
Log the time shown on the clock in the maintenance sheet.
5:43
